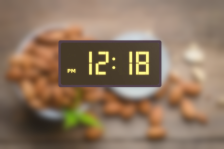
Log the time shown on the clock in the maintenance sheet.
12:18
